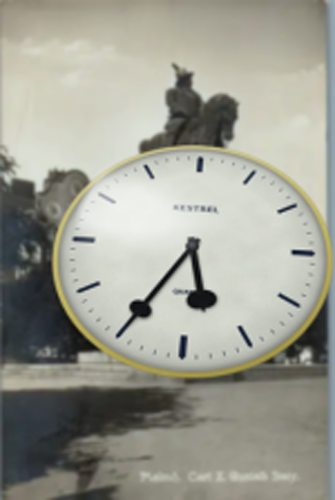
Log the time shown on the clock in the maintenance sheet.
5:35
